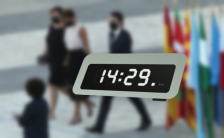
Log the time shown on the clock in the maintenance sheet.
14:29
